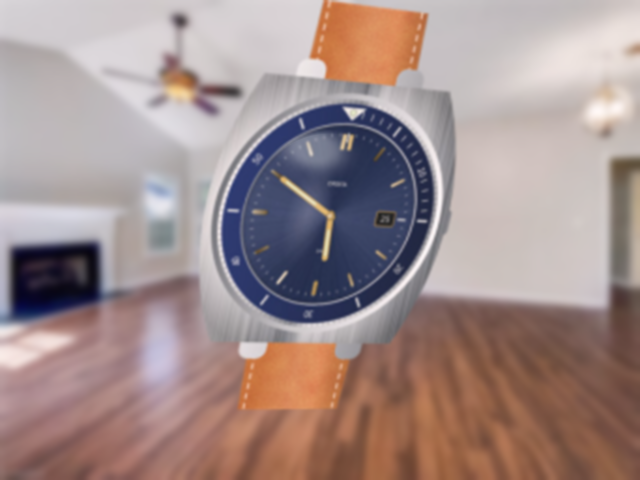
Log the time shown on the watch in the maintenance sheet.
5:50
